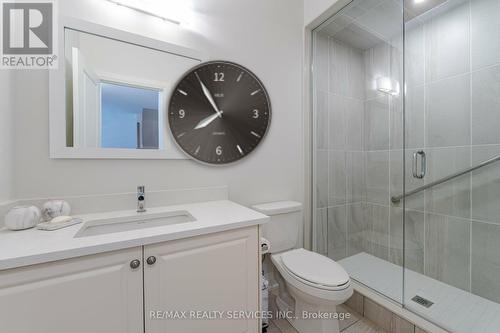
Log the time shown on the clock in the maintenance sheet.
7:55
